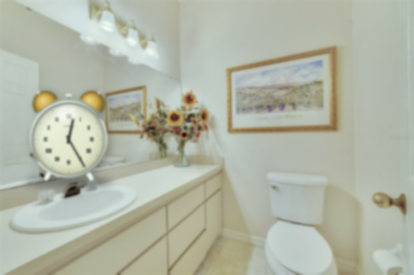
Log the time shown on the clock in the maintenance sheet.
12:25
